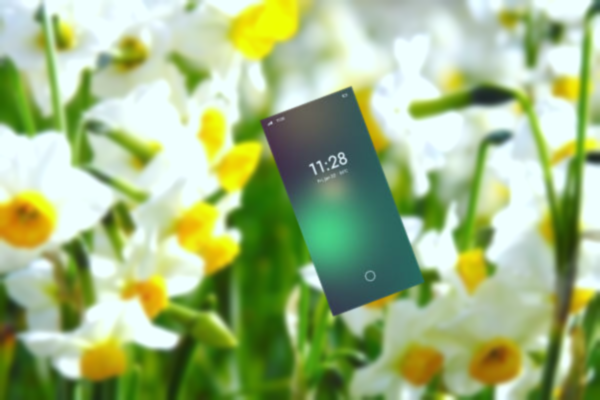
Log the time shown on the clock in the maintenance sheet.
11:28
